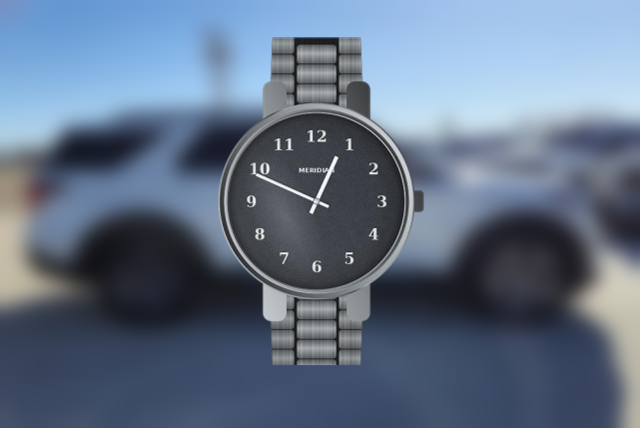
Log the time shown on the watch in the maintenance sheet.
12:49
